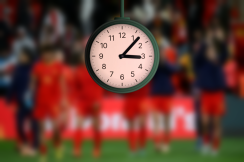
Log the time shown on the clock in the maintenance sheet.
3:07
